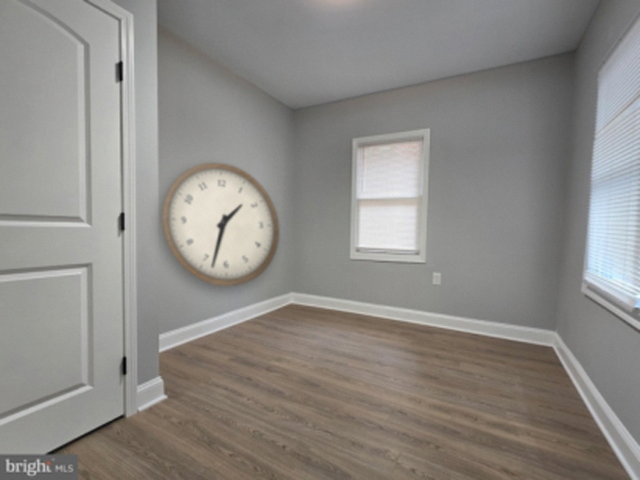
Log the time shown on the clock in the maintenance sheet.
1:33
